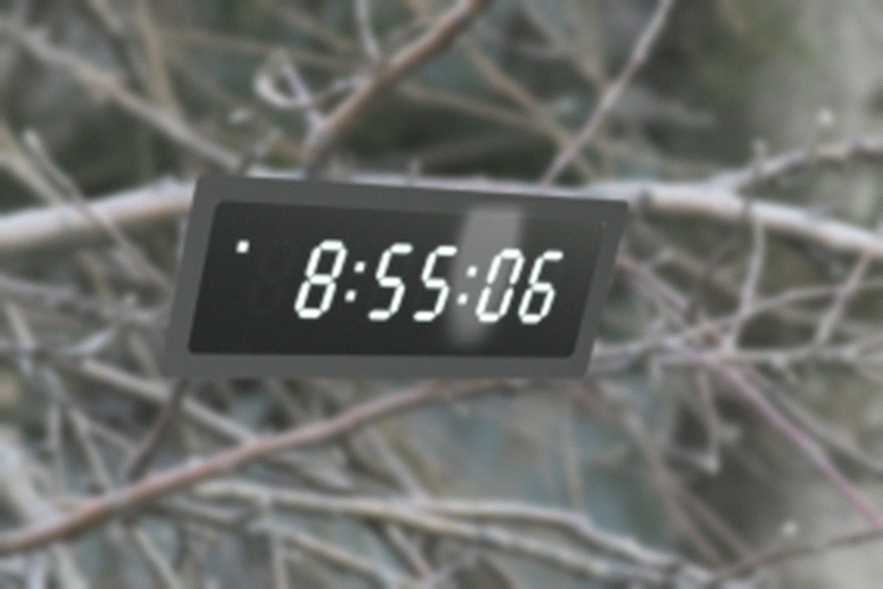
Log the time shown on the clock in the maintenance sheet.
8:55:06
